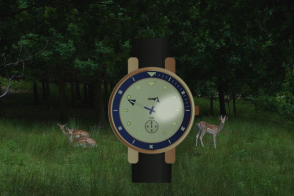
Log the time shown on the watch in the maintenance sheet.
12:49
